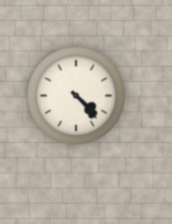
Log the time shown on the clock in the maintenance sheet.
4:23
